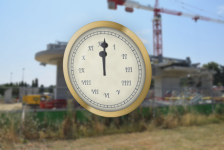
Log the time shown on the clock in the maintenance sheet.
12:01
